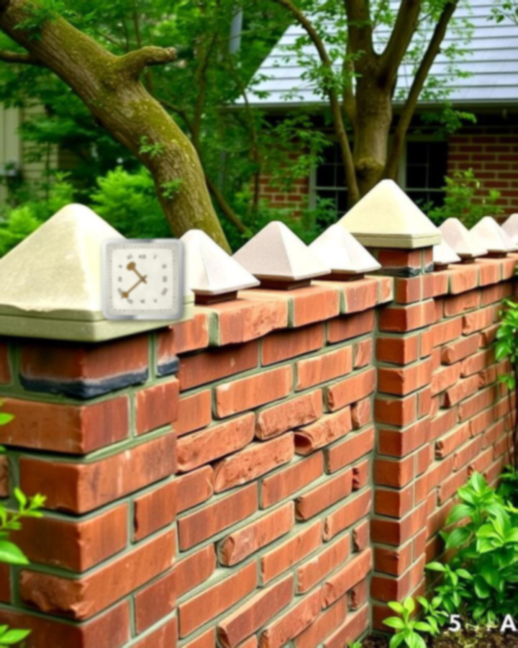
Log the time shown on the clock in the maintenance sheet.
10:38
